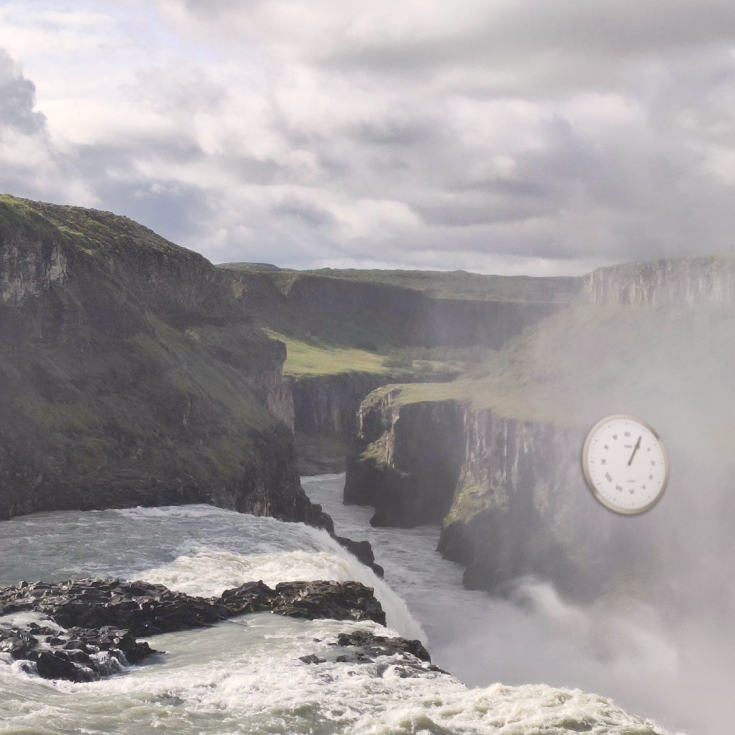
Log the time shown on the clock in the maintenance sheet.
1:05
